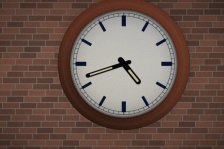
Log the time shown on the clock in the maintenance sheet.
4:42
